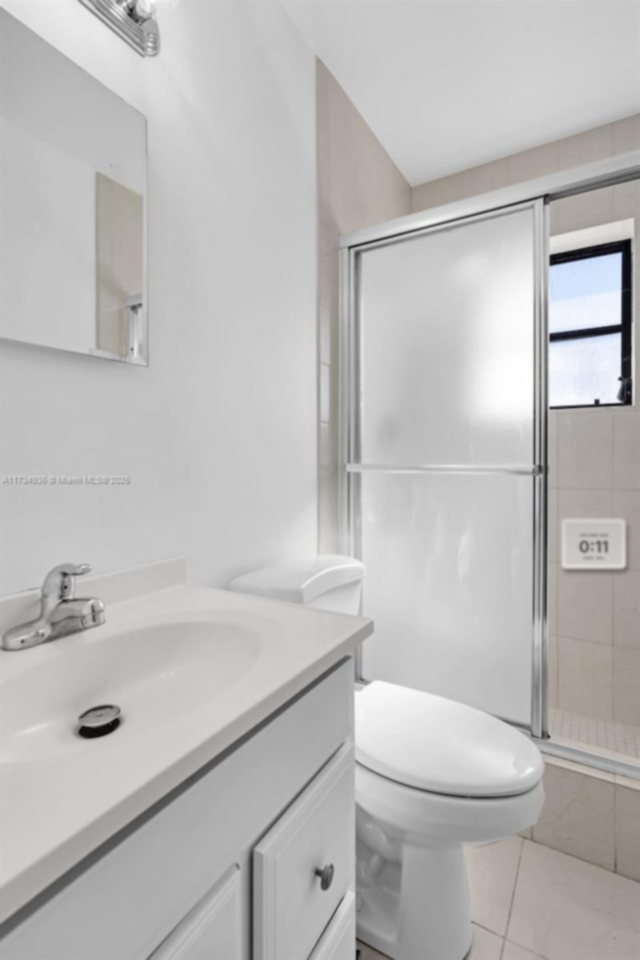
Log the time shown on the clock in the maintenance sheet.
0:11
